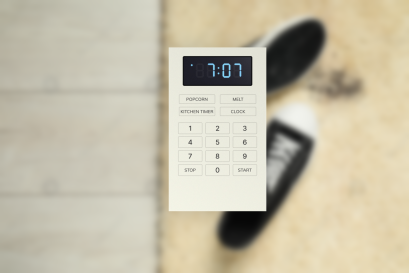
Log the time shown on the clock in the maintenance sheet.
7:07
